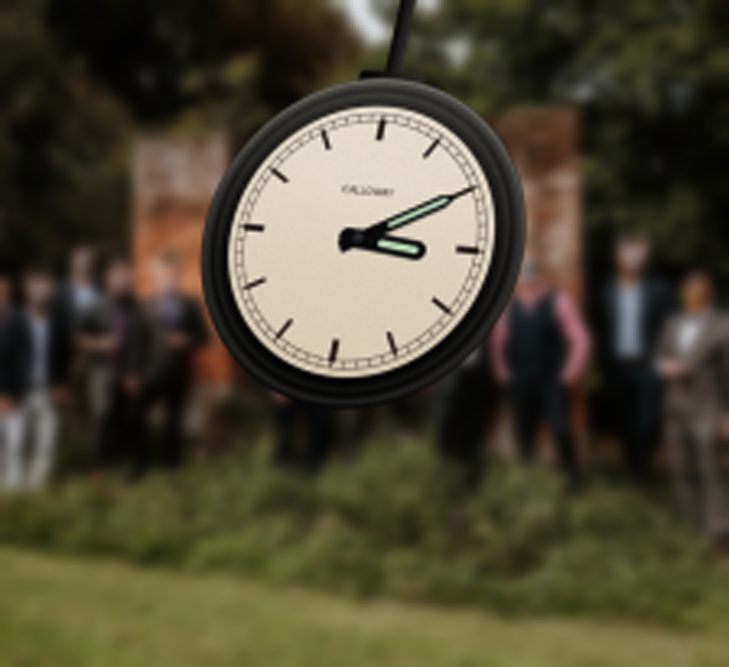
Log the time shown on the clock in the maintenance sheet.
3:10
